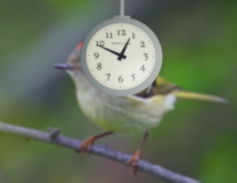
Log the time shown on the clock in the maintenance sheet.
12:49
